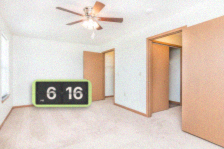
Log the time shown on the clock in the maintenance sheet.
6:16
